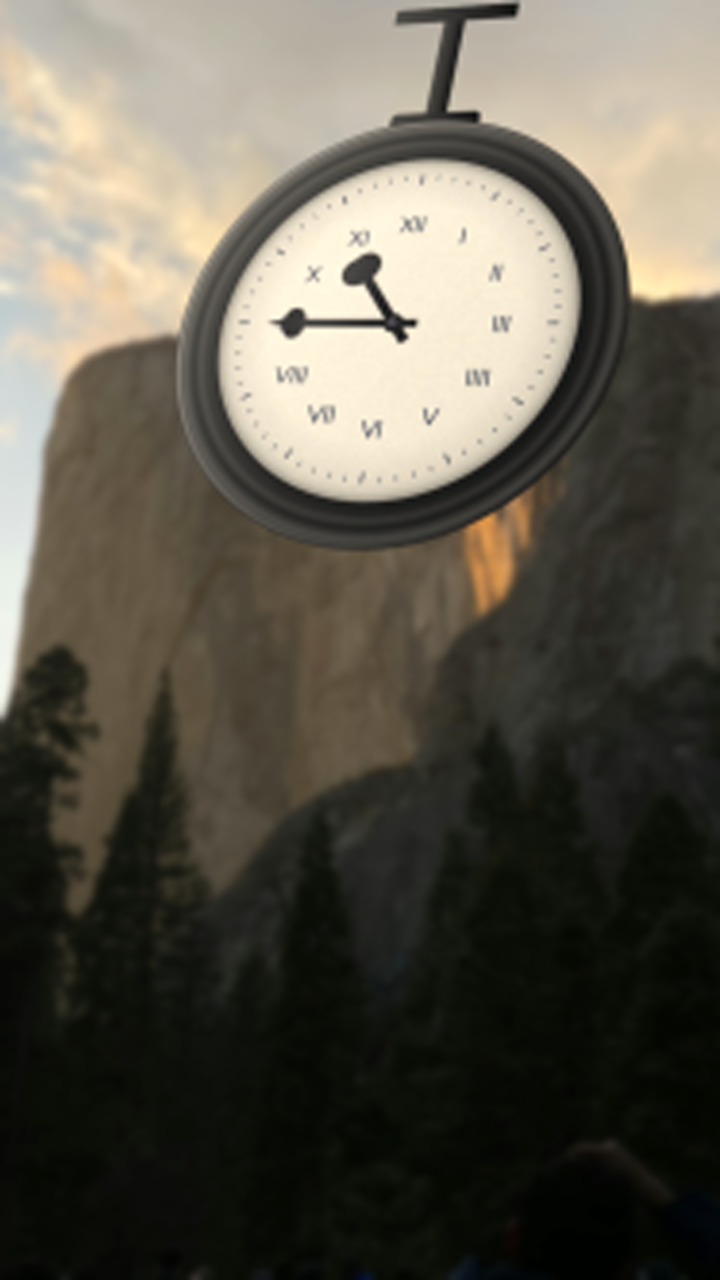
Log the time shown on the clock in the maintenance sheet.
10:45
